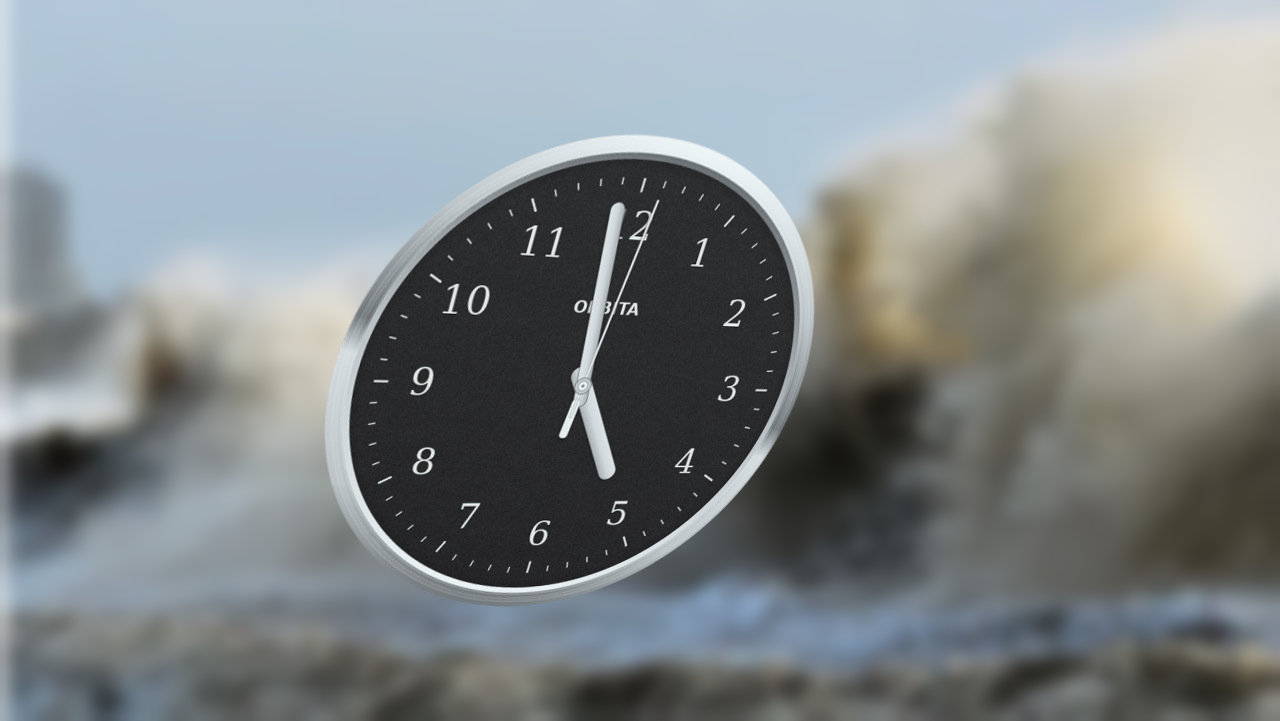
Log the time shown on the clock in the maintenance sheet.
4:59:01
